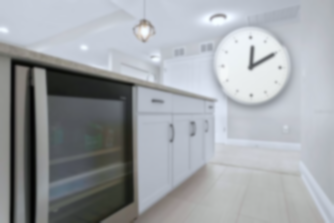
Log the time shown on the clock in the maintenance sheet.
12:10
